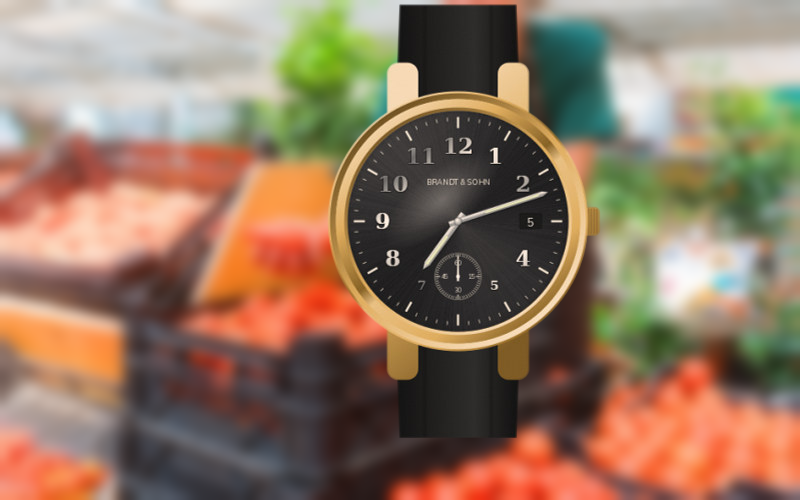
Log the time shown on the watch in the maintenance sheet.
7:12
